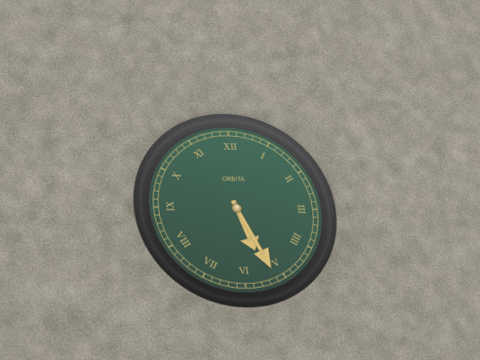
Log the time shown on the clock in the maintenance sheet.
5:26
